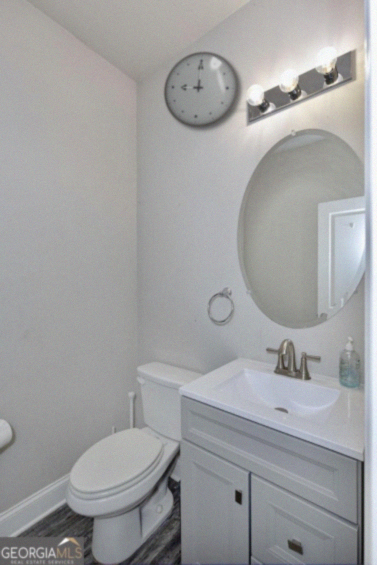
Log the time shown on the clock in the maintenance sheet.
9:00
